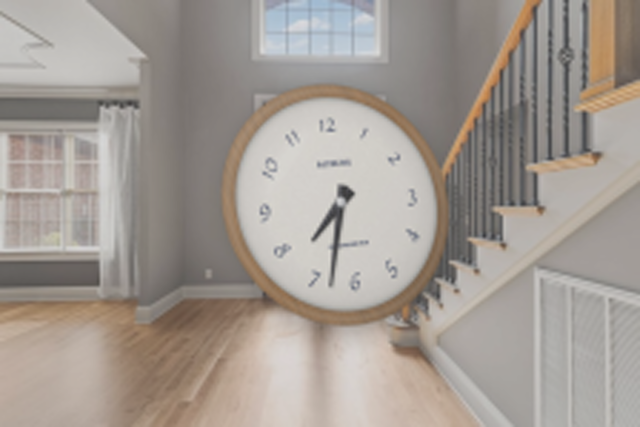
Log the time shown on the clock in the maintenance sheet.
7:33
